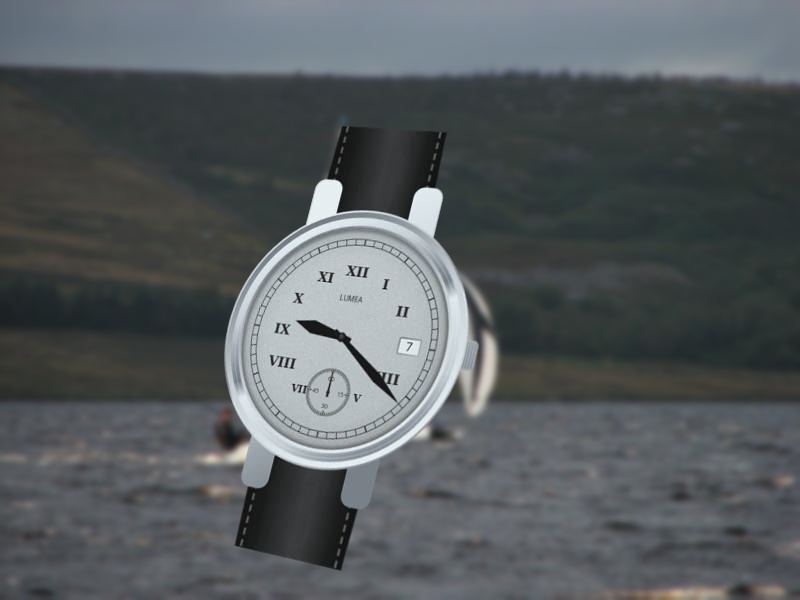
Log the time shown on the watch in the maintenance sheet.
9:21
